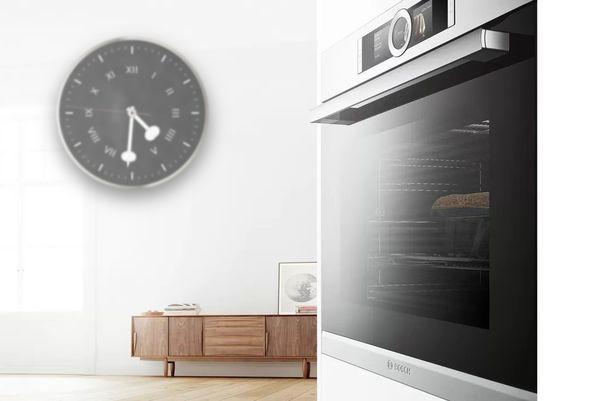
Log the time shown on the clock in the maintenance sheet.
4:30:46
